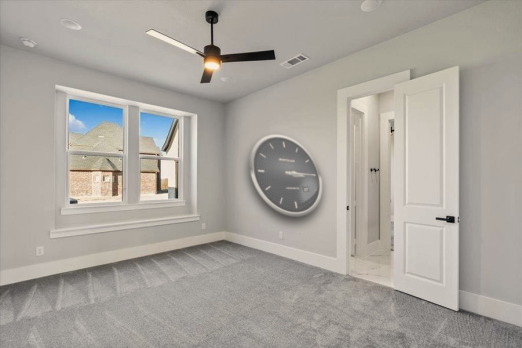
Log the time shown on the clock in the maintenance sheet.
3:15
